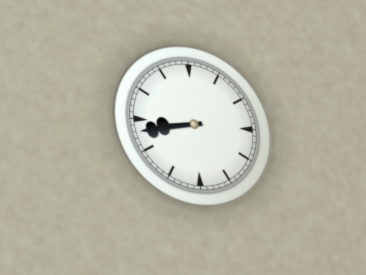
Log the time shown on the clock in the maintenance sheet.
8:43
